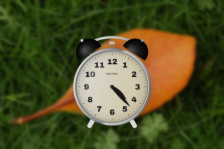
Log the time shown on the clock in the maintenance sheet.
4:23
